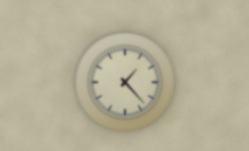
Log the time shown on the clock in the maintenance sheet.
1:23
